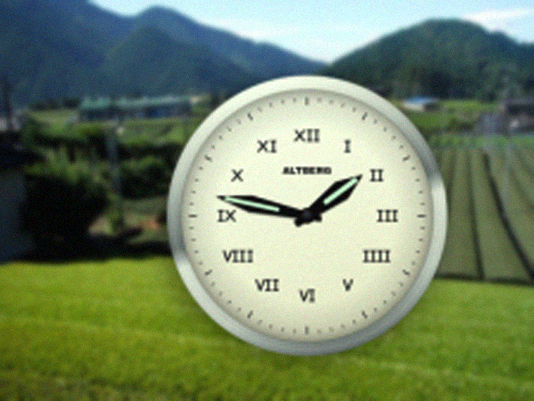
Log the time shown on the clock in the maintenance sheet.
1:47
